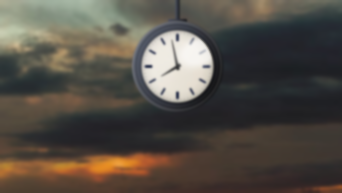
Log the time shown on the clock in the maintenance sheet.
7:58
